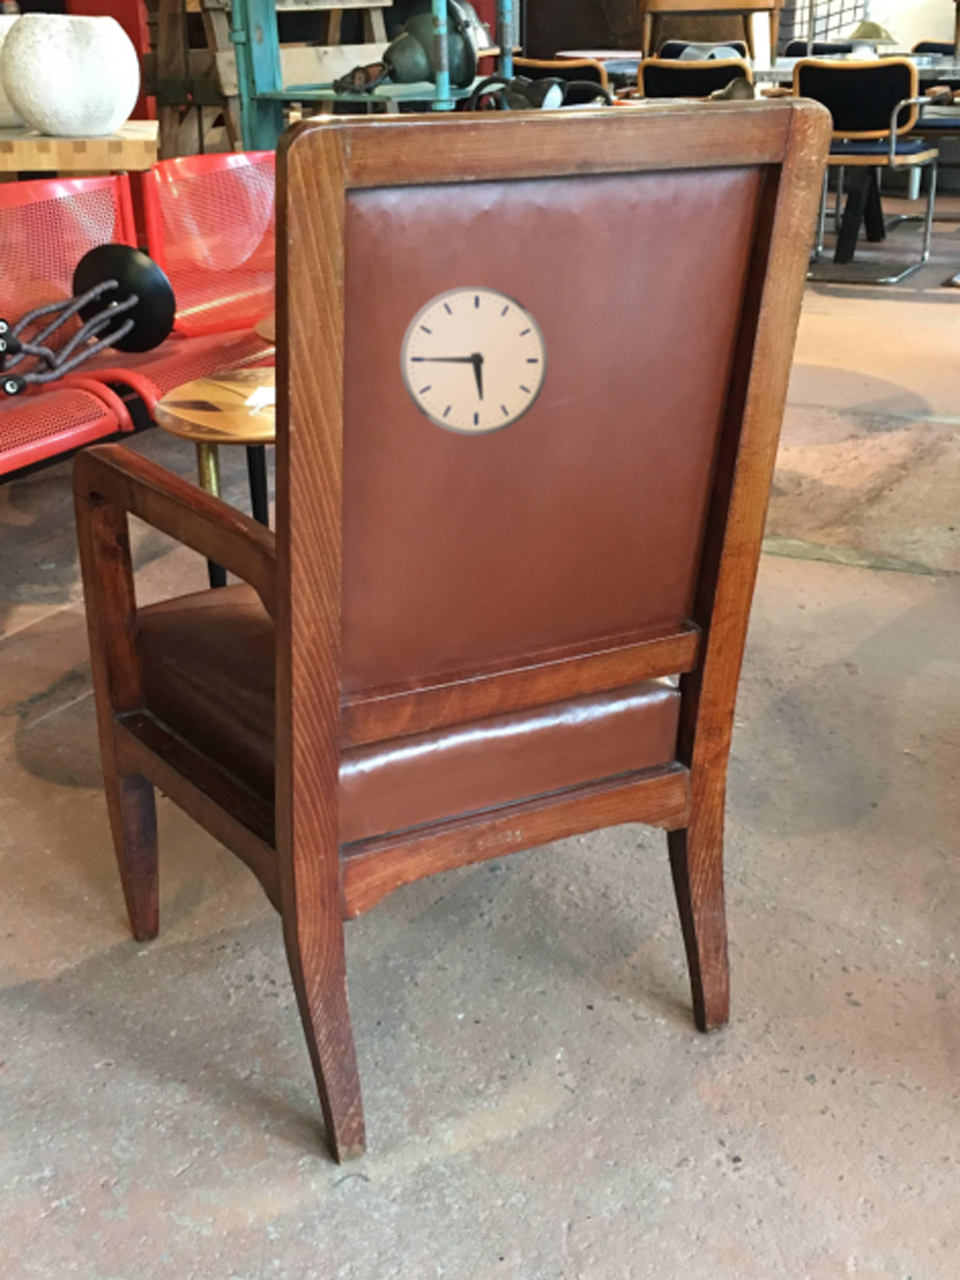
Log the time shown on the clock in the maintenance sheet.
5:45
